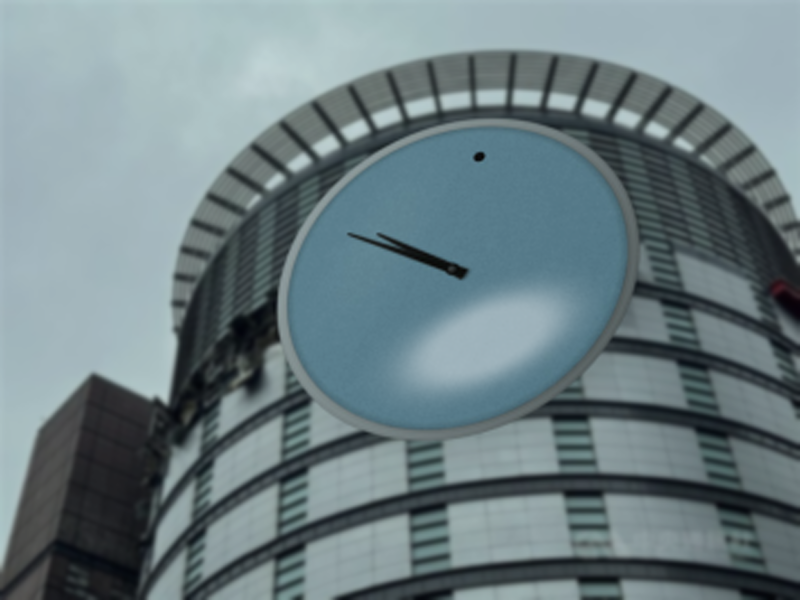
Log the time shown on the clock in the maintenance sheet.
9:48
